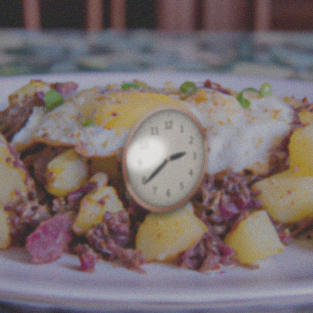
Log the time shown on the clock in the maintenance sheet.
2:39
